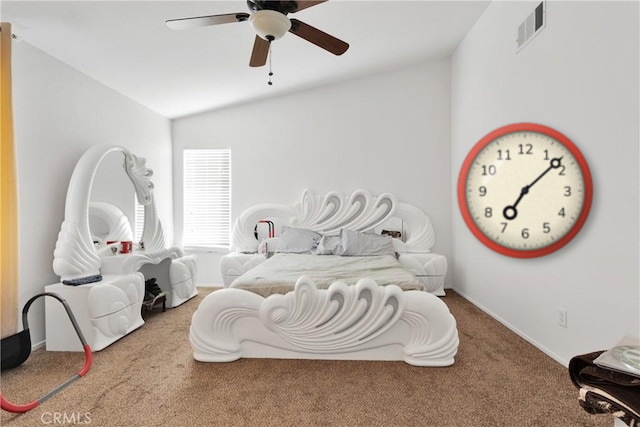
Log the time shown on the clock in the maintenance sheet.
7:08
